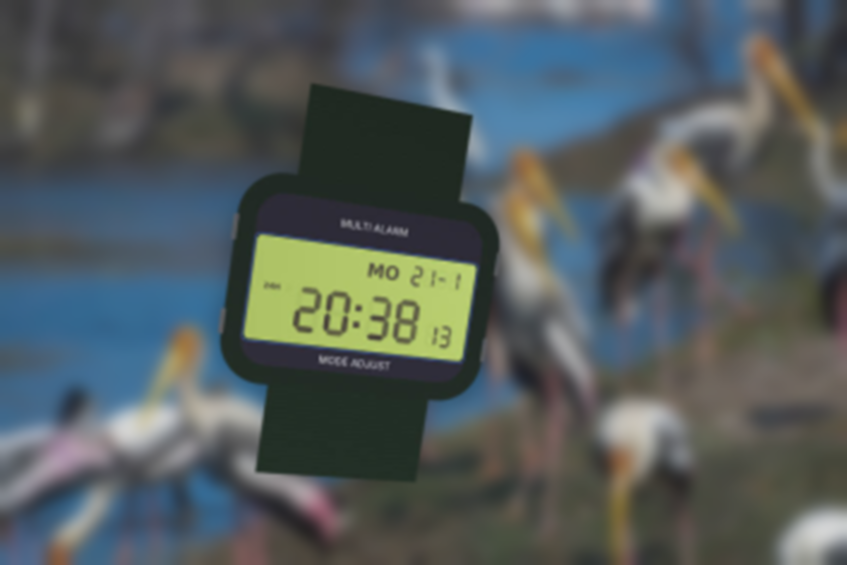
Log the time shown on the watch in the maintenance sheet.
20:38:13
